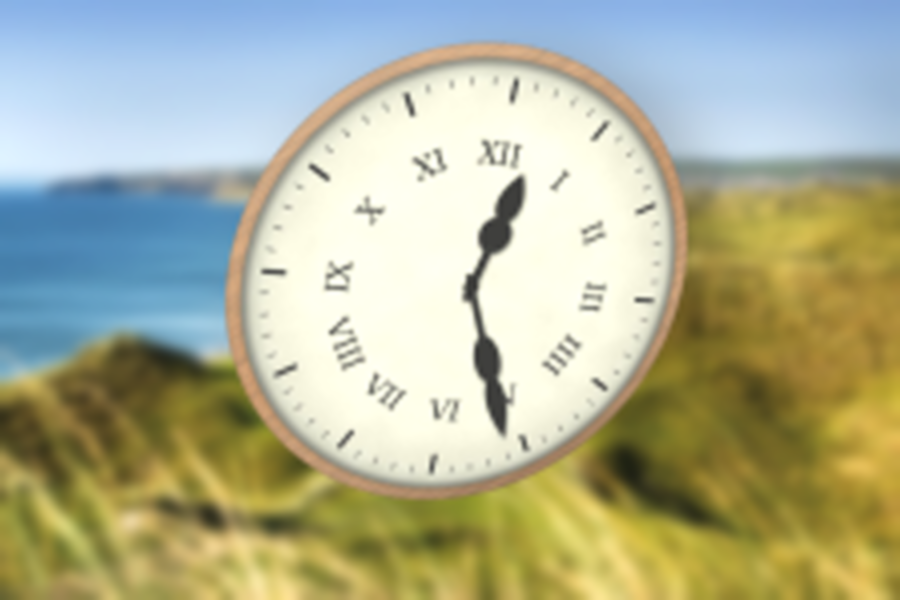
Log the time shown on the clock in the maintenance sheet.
12:26
